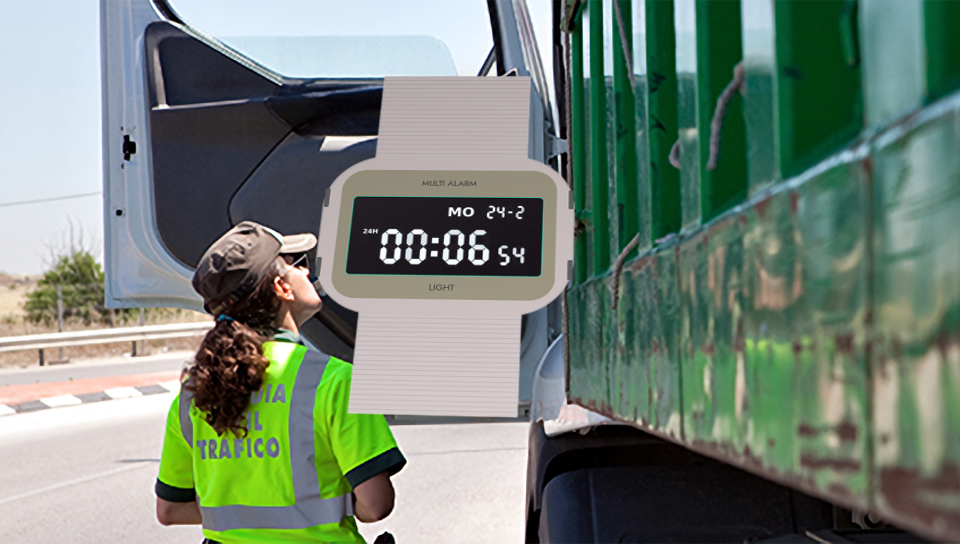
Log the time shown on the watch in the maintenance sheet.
0:06:54
